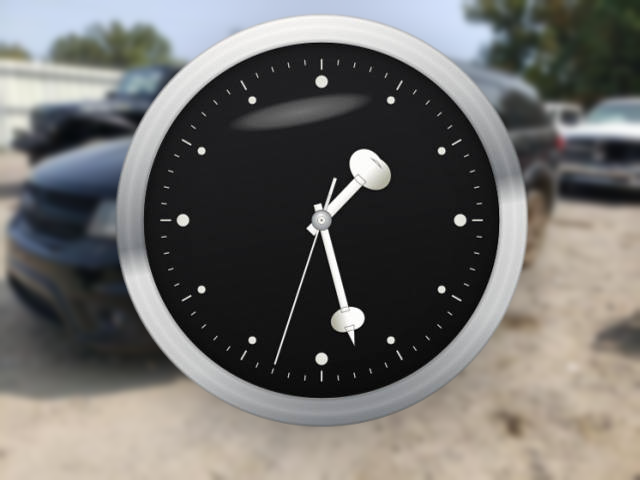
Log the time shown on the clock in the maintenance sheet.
1:27:33
